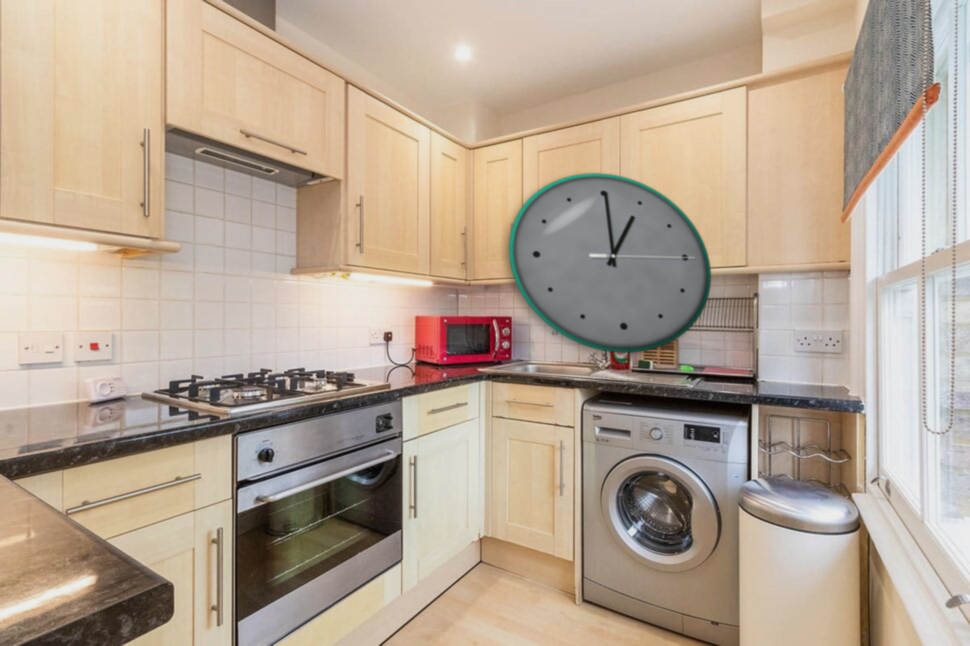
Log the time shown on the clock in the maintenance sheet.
1:00:15
